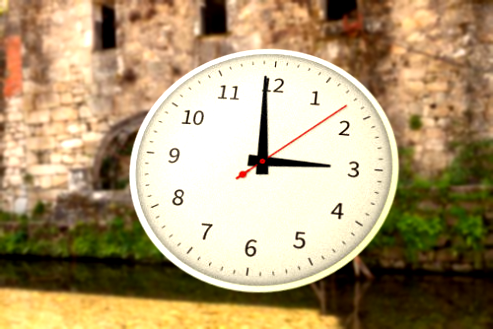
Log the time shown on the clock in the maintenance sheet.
2:59:08
